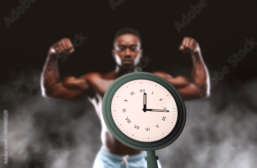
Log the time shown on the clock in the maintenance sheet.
12:16
